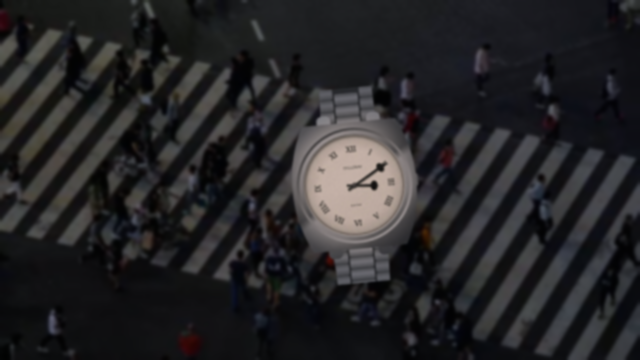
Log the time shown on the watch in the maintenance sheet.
3:10
